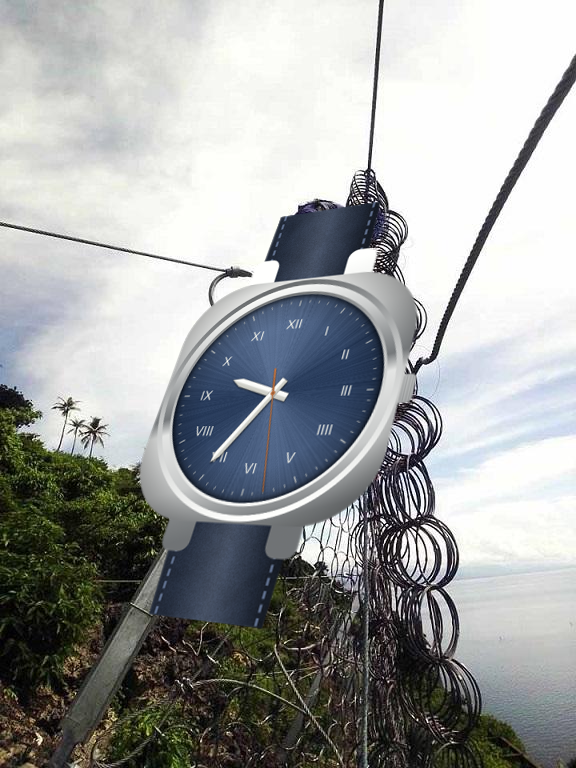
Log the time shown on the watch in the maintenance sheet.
9:35:28
